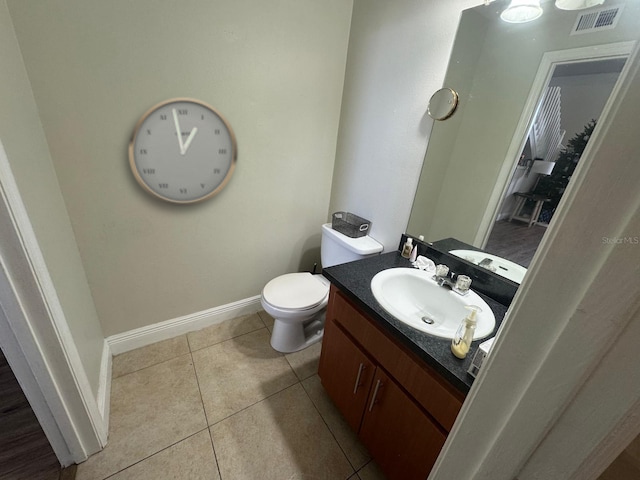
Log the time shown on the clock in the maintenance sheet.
12:58
